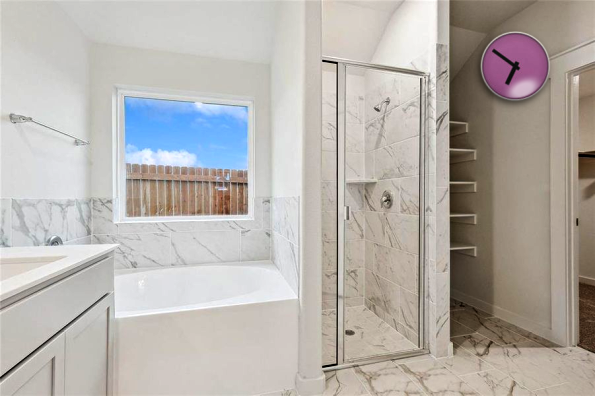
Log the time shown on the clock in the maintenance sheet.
6:51
